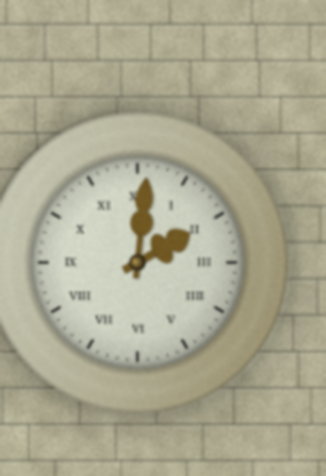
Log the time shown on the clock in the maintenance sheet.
2:01
